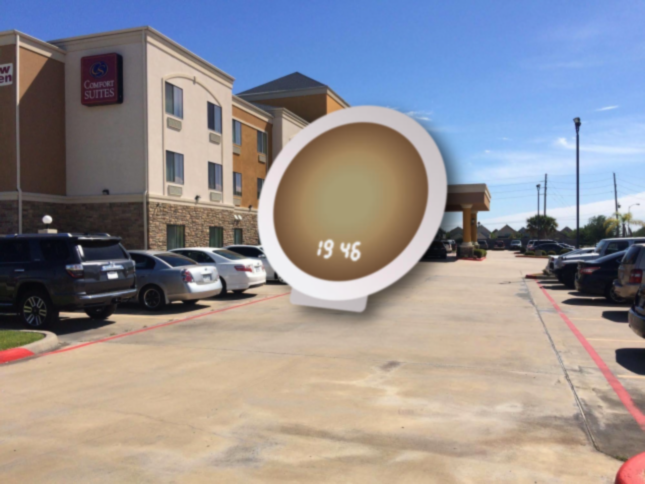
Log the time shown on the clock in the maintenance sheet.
19:46
